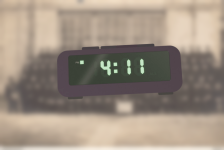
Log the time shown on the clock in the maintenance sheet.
4:11
